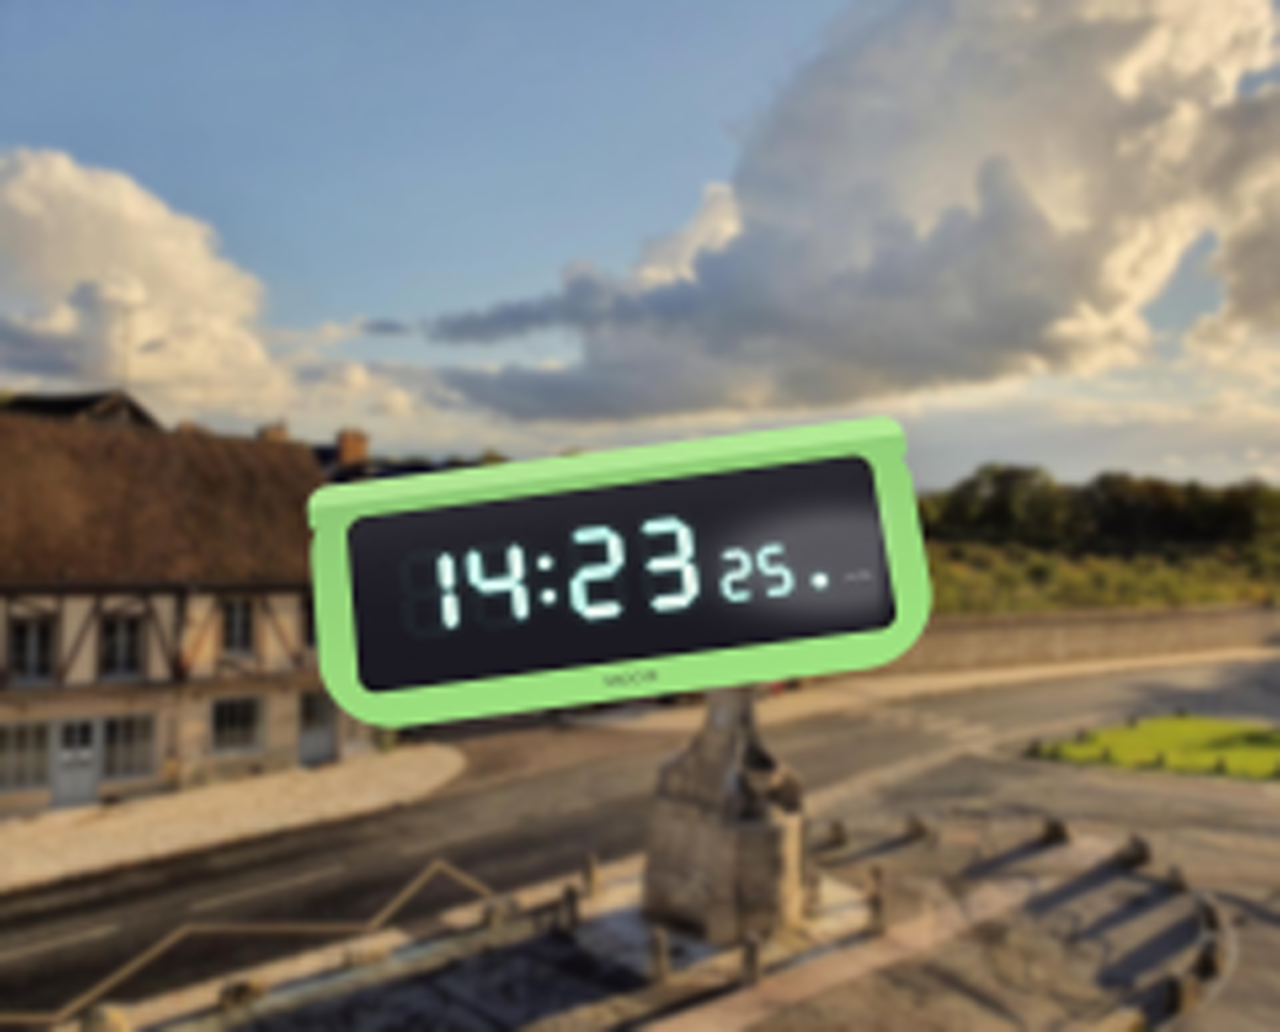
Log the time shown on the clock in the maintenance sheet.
14:23:25
